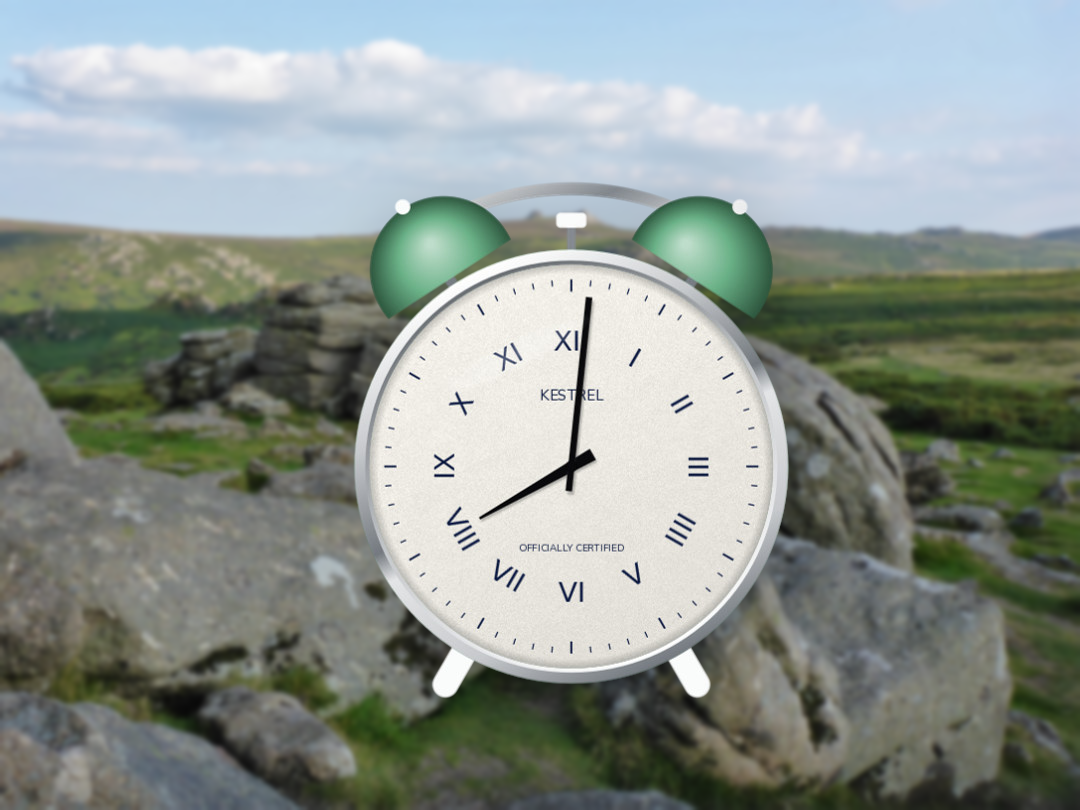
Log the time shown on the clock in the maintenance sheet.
8:01
